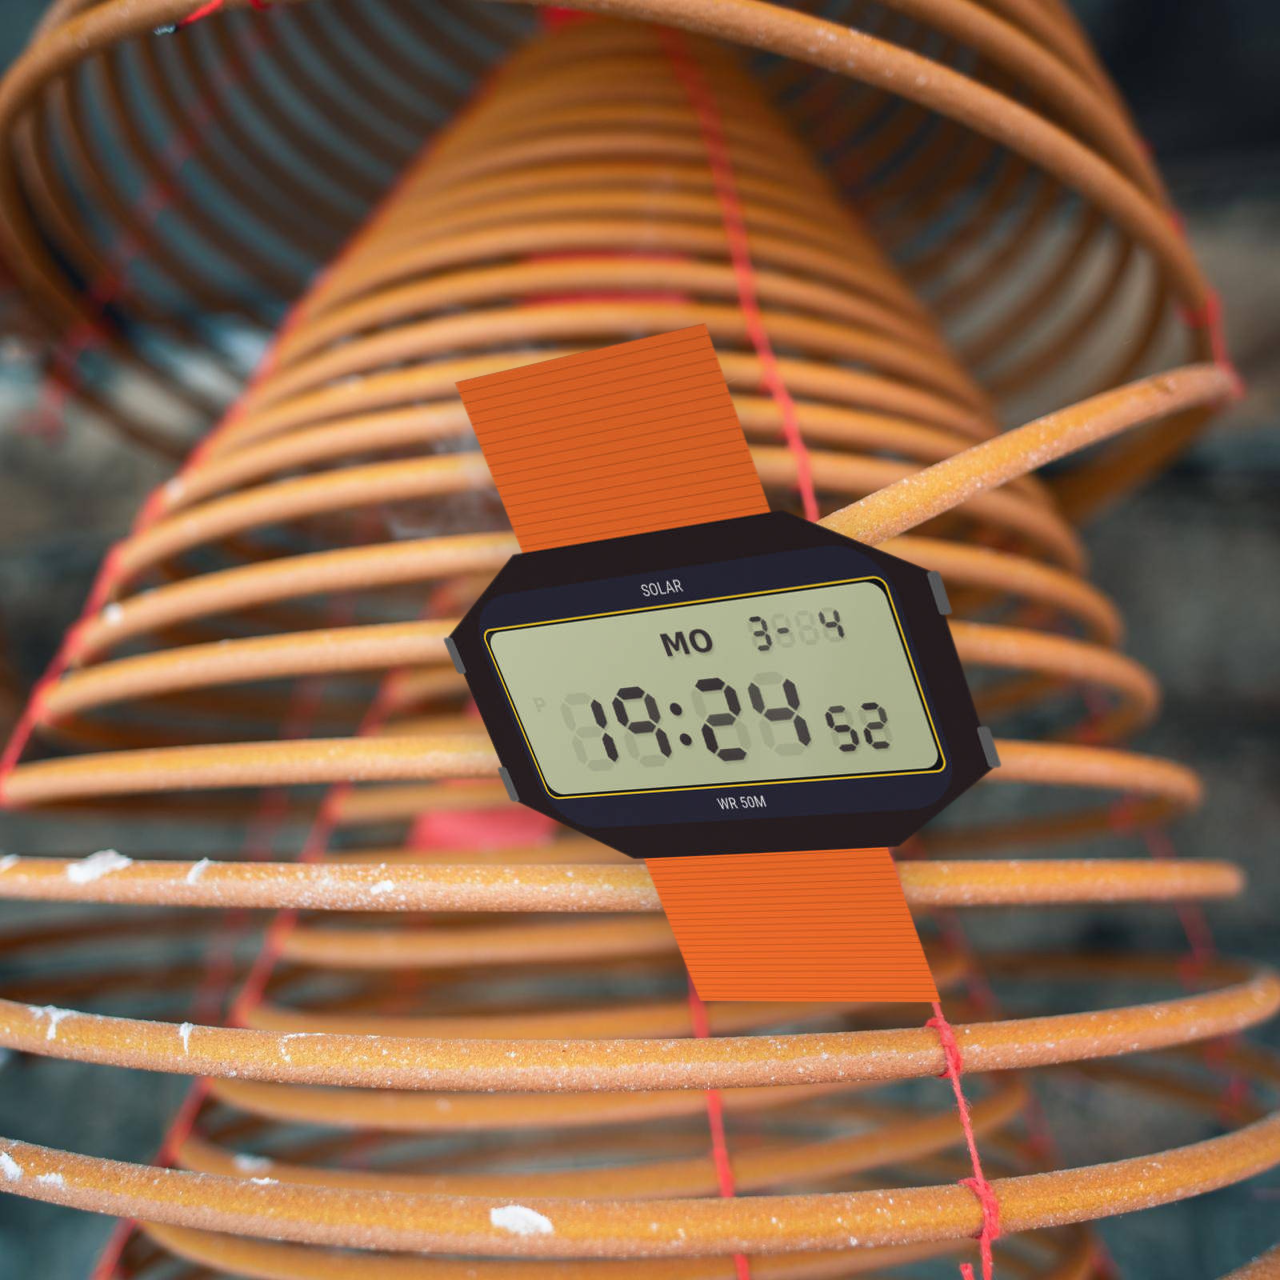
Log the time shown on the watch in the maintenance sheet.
19:24:52
